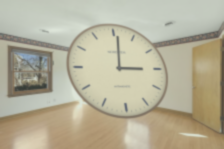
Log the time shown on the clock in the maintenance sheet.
3:01
